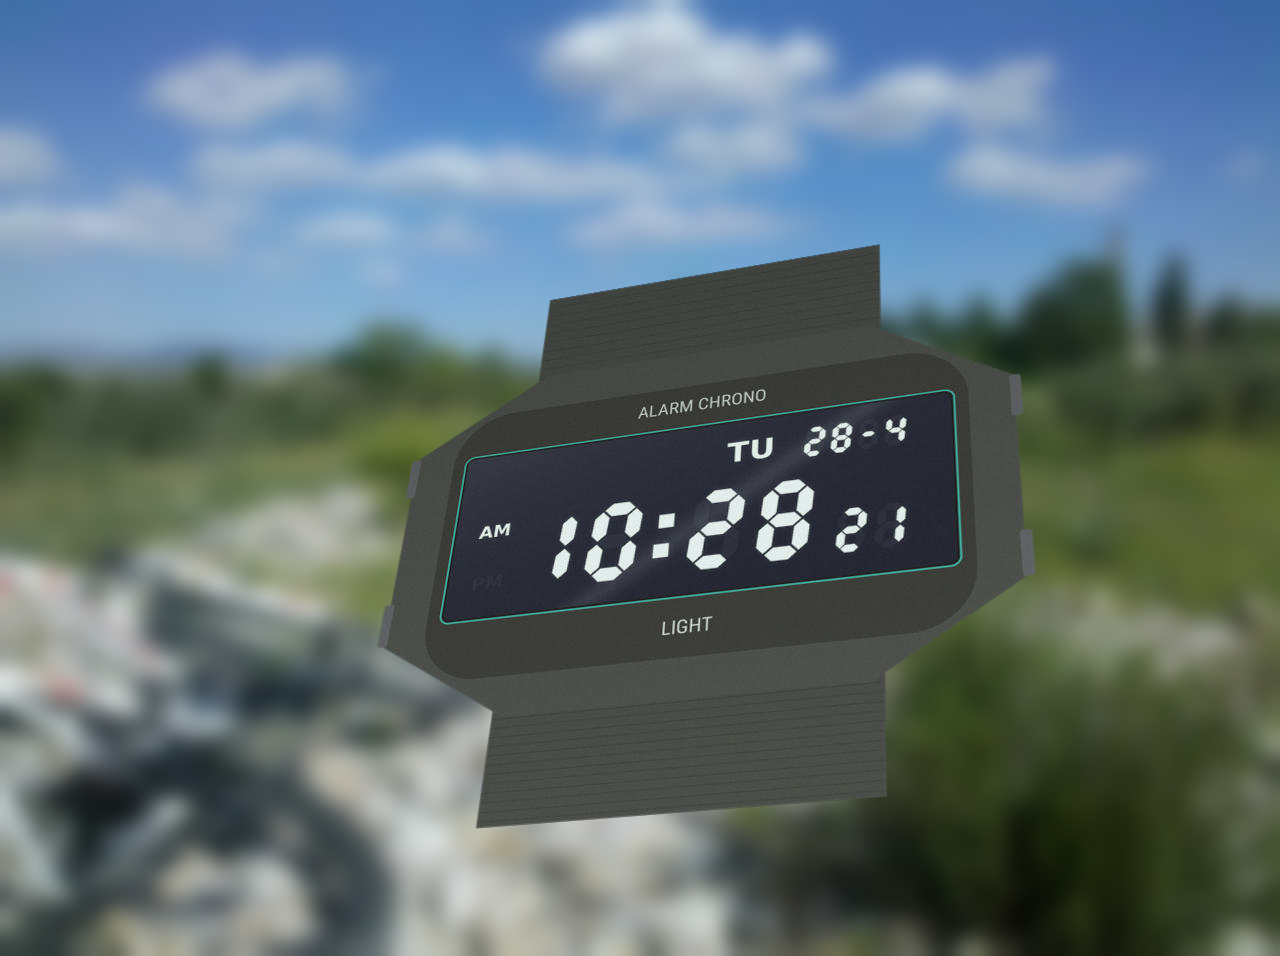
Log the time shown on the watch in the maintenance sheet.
10:28:21
